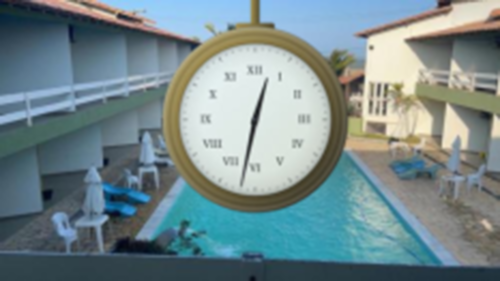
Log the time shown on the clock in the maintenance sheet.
12:32
